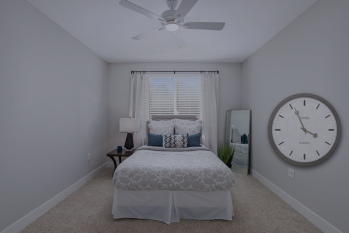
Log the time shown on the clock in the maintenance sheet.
3:56
